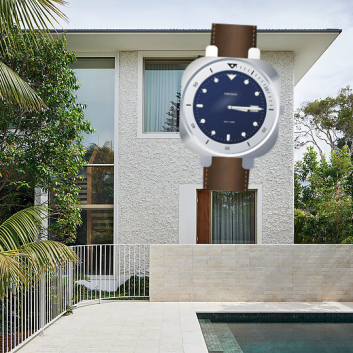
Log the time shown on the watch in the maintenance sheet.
3:15
